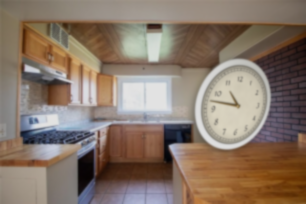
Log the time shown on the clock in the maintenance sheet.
10:47
